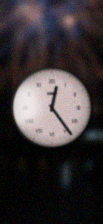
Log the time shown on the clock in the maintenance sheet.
12:24
